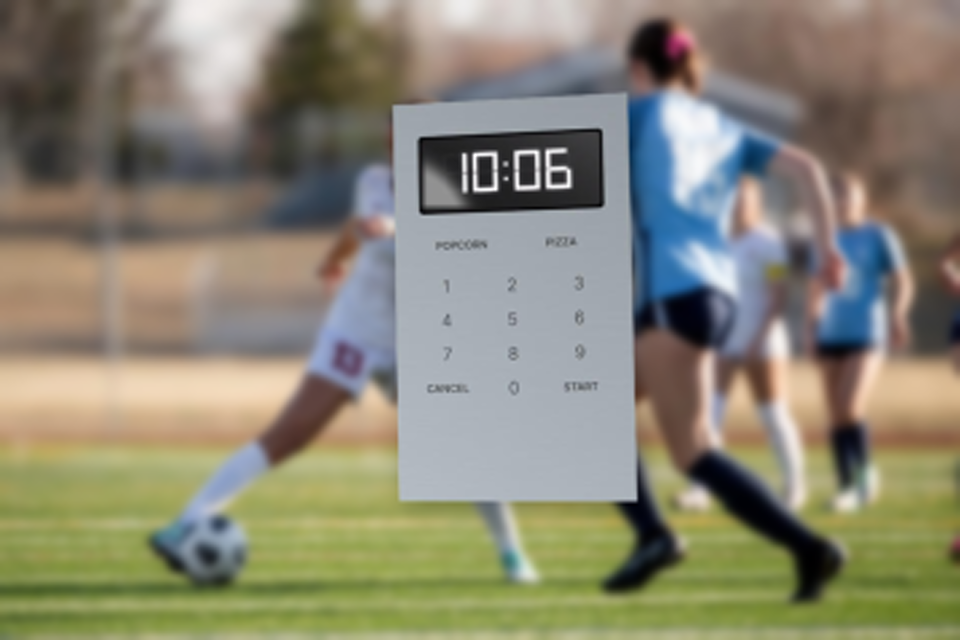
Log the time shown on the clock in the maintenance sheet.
10:06
